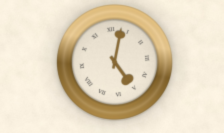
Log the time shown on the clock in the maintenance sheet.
5:03
